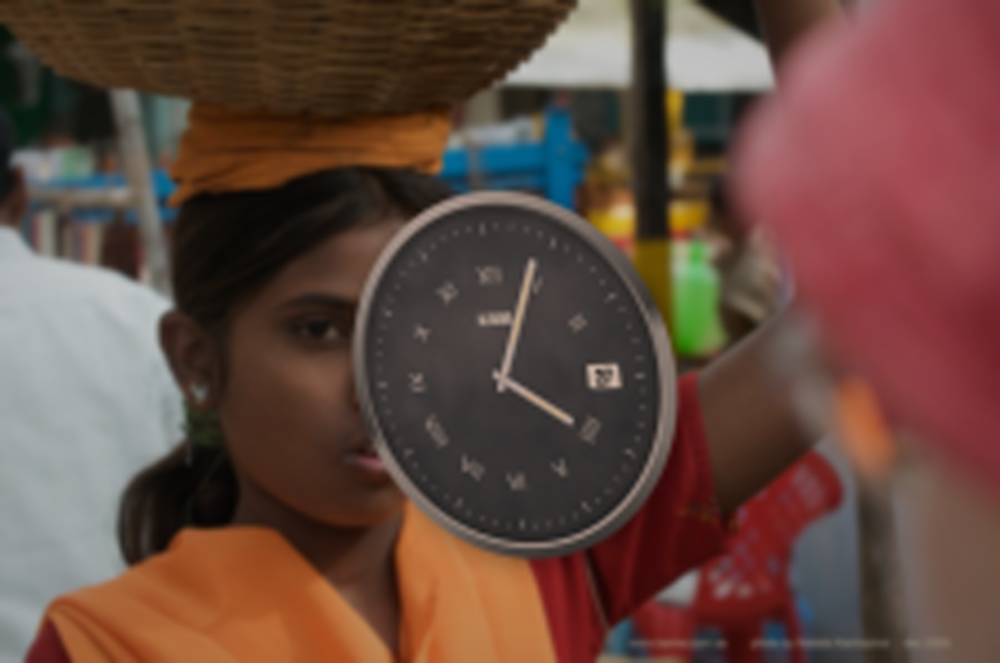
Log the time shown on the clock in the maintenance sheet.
4:04
